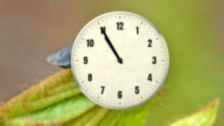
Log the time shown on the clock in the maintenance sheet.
10:55
